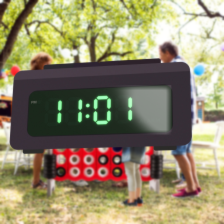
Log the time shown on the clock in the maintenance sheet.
11:01
